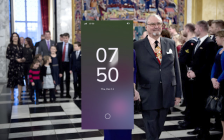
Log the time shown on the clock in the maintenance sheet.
7:50
